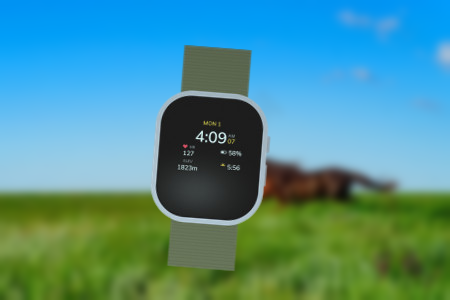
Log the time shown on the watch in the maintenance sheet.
4:09
